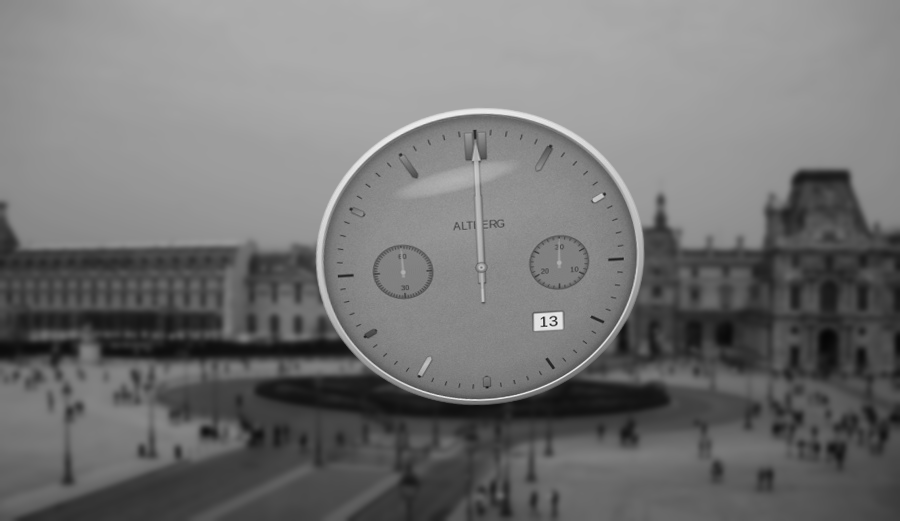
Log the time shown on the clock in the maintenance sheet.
12:00
